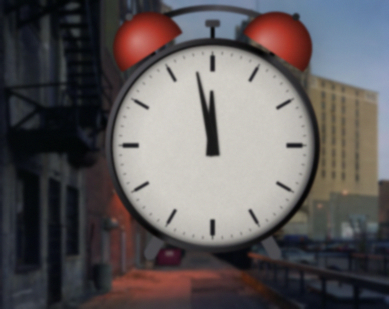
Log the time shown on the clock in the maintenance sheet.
11:58
